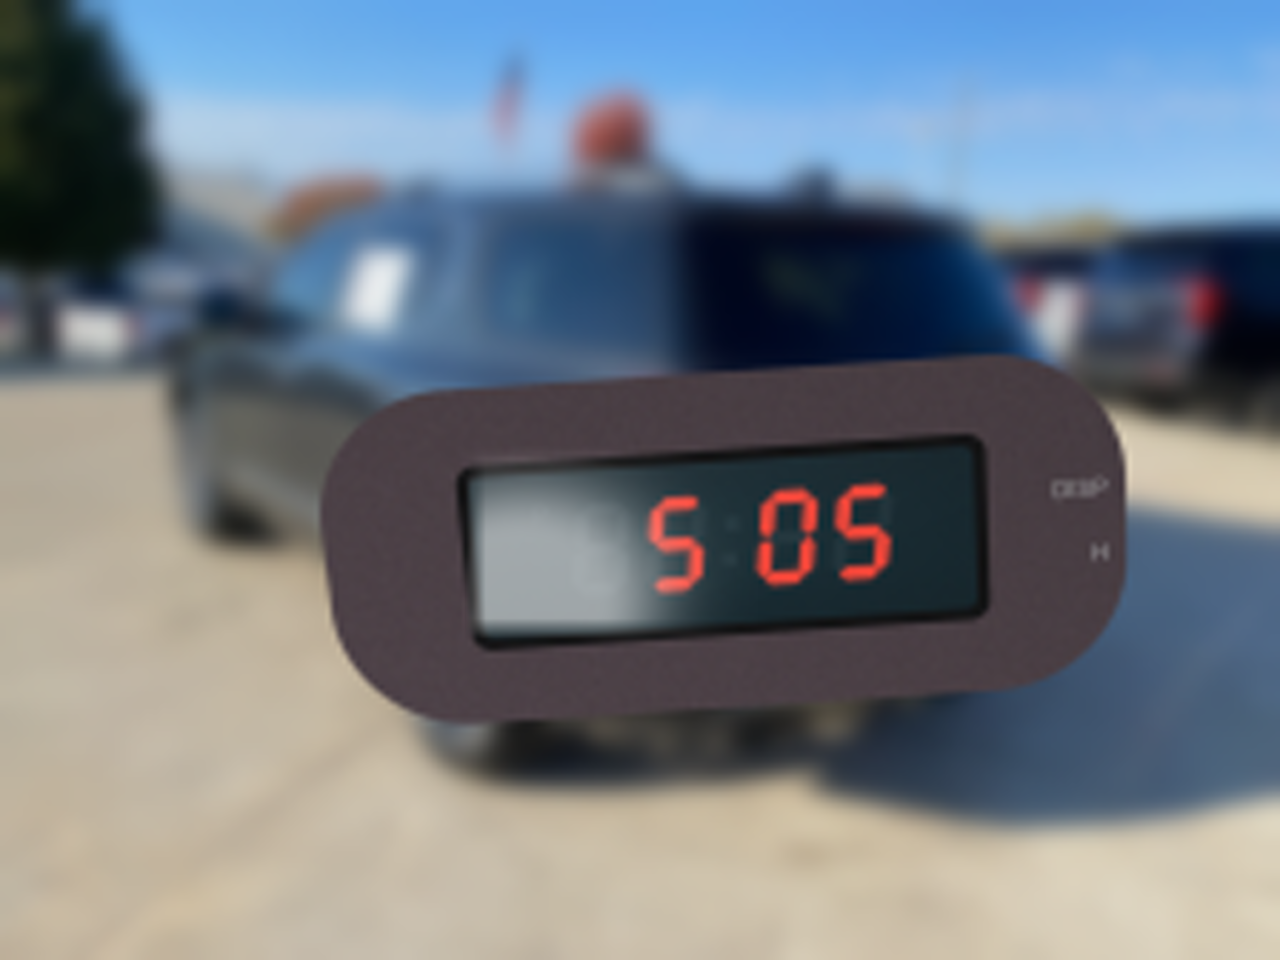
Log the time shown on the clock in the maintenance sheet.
5:05
